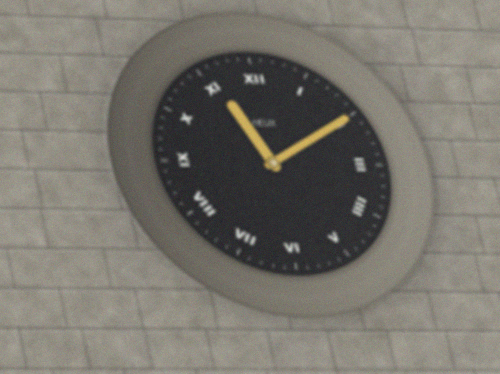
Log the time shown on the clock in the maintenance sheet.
11:10
